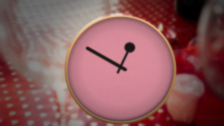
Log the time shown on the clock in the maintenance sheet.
12:50
